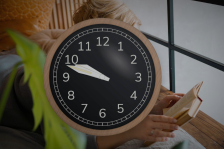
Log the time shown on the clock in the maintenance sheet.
9:48
